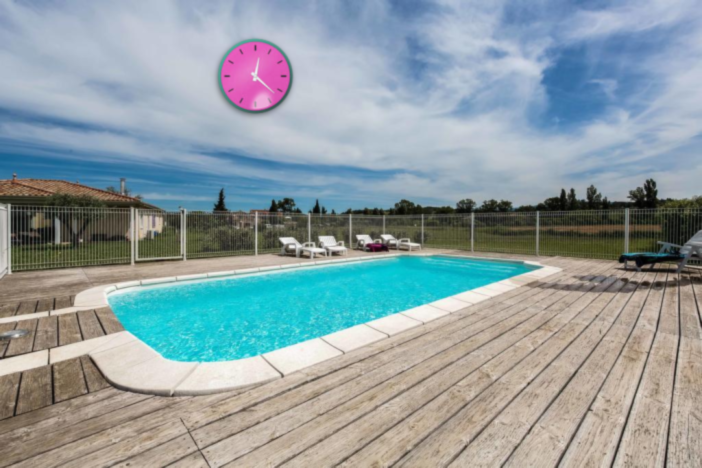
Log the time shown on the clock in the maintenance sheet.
12:22
